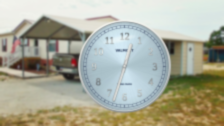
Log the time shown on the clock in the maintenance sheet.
12:33
